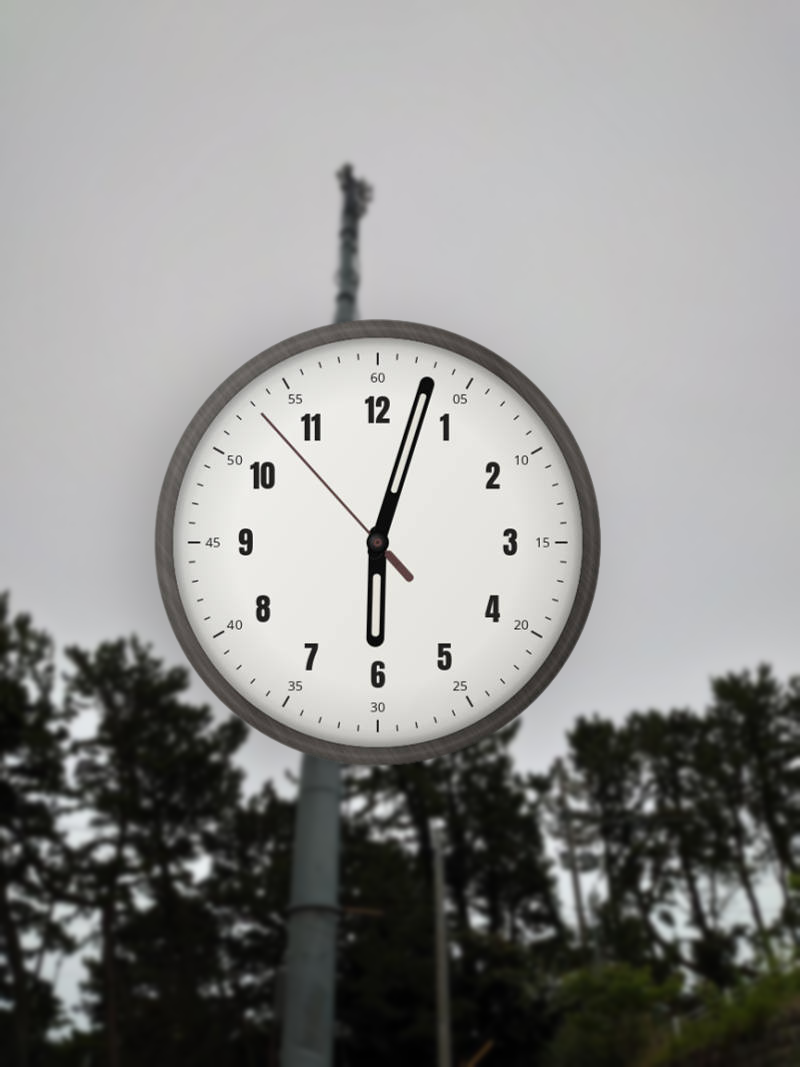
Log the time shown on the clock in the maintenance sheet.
6:02:53
